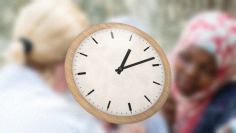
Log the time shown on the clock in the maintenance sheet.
1:13
